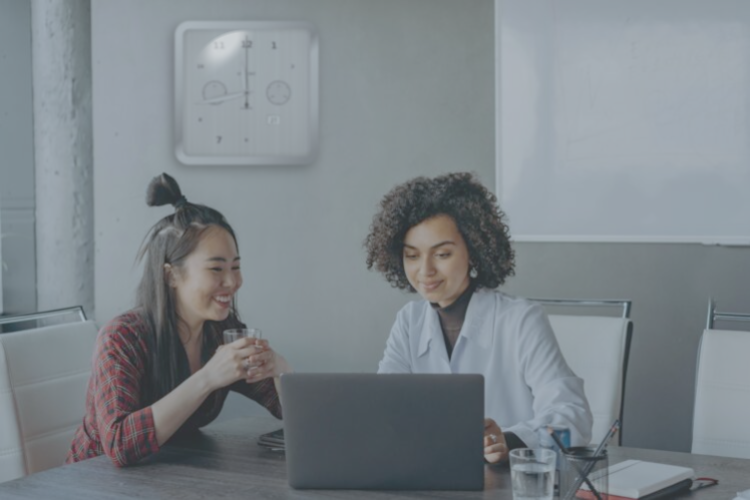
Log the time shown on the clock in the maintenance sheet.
11:43
